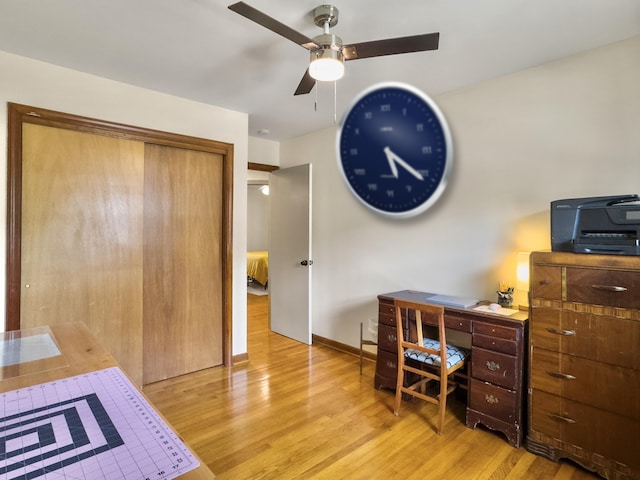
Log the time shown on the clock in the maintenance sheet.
5:21
